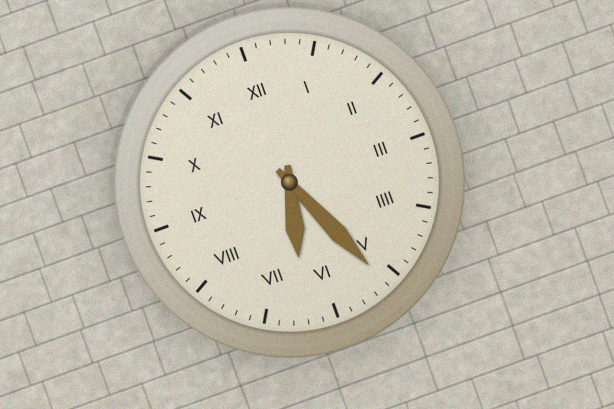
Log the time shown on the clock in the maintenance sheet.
6:26
